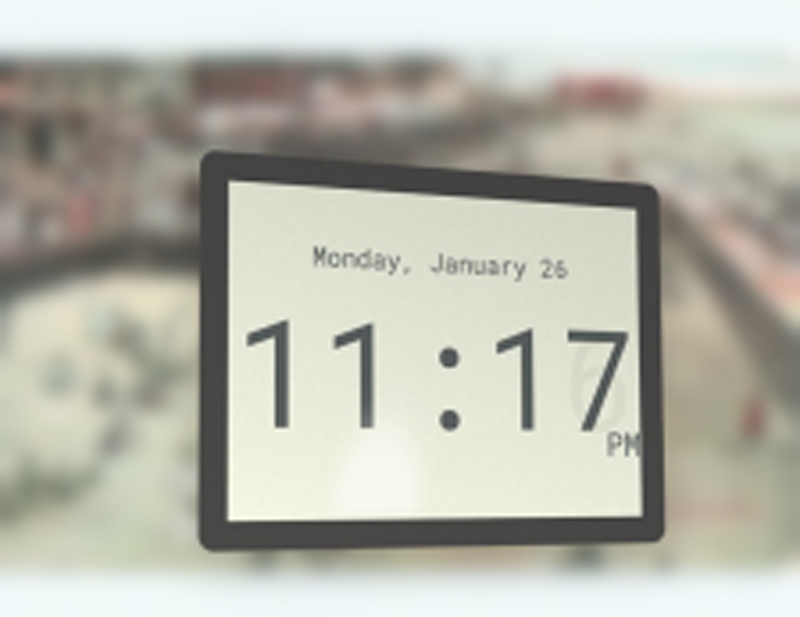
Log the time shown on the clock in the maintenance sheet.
11:17
